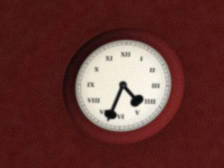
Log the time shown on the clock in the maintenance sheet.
4:33
